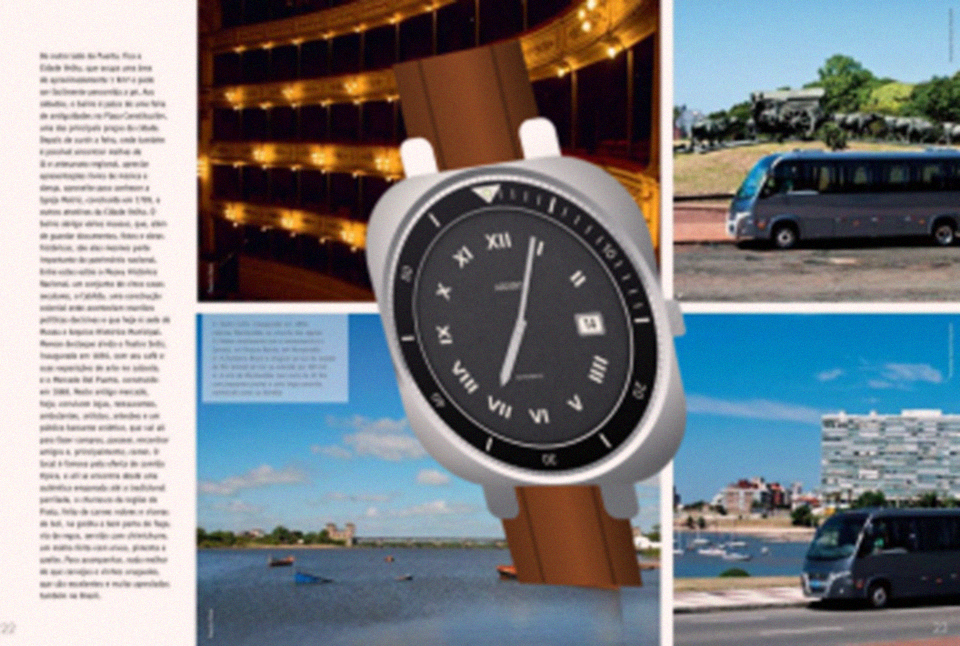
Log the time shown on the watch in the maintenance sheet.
7:04
